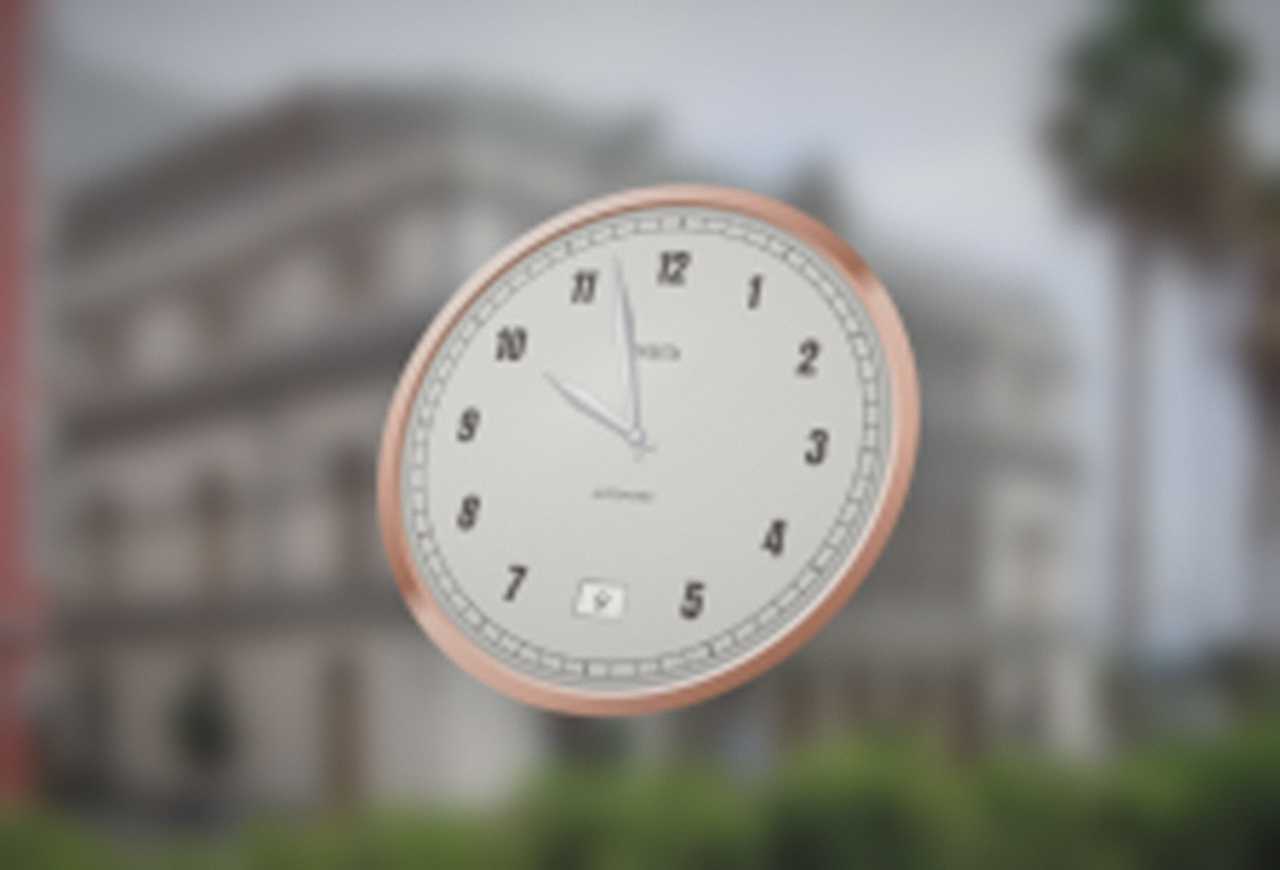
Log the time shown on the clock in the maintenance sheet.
9:57
